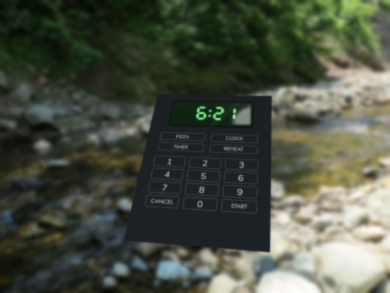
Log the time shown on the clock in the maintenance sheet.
6:21
